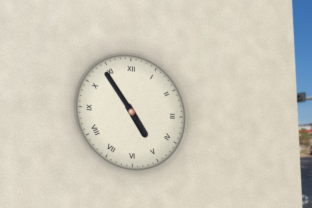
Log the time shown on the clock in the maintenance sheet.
4:54
